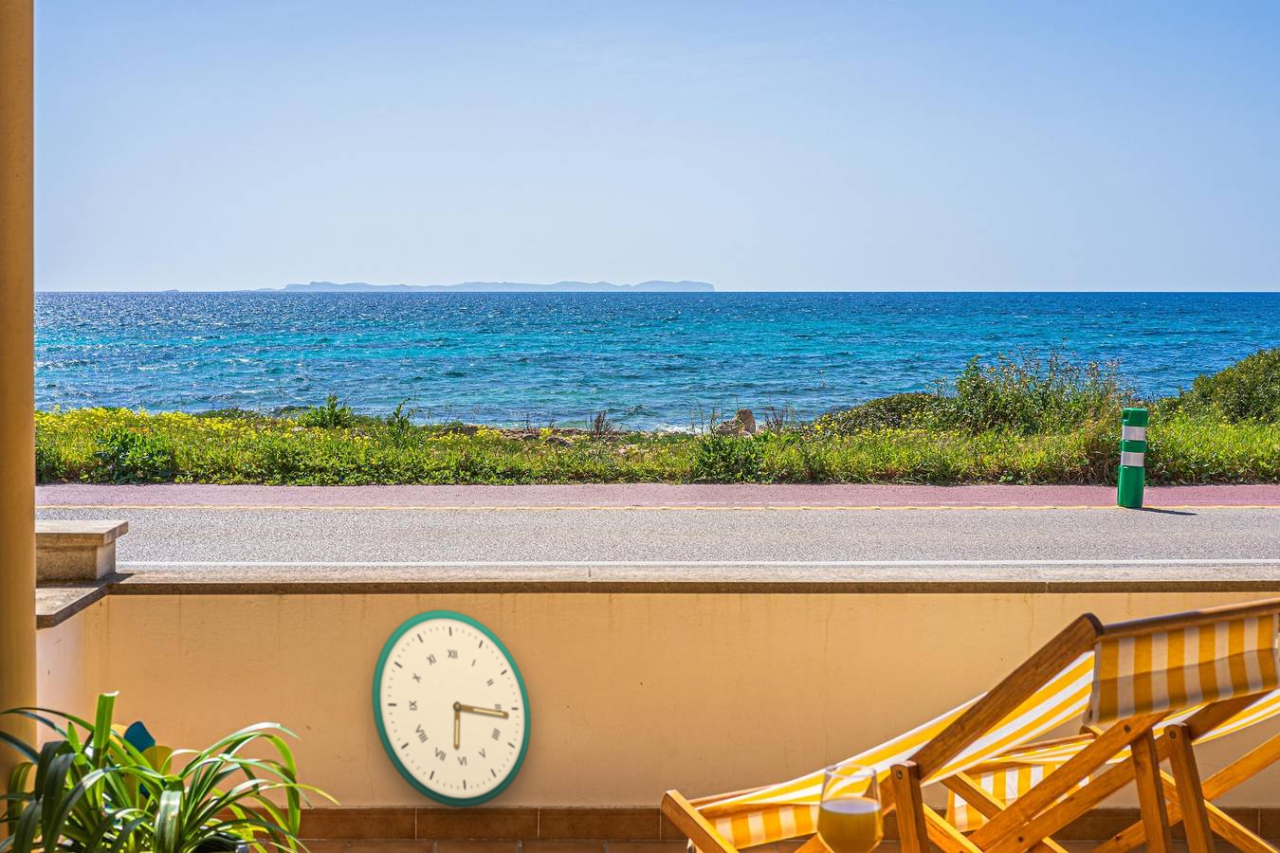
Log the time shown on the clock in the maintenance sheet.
6:16
